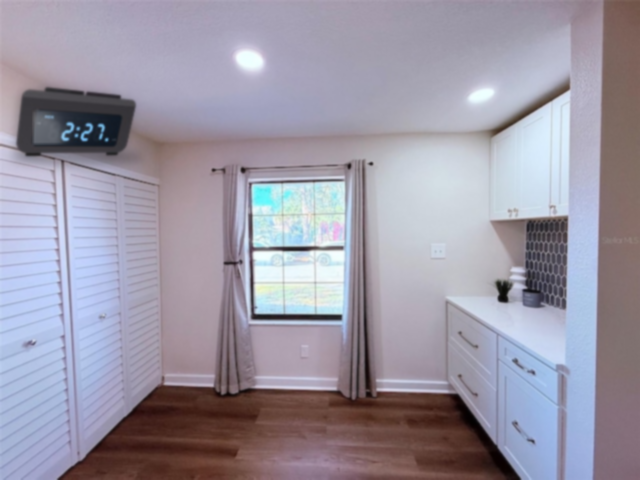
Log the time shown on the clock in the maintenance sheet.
2:27
